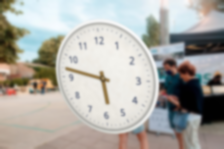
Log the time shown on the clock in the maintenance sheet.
5:47
